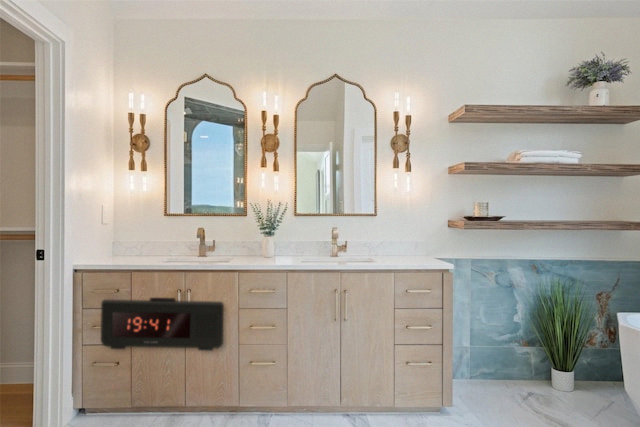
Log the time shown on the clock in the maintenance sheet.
19:41
